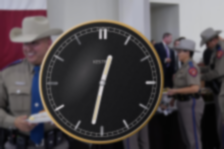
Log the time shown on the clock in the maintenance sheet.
12:32
